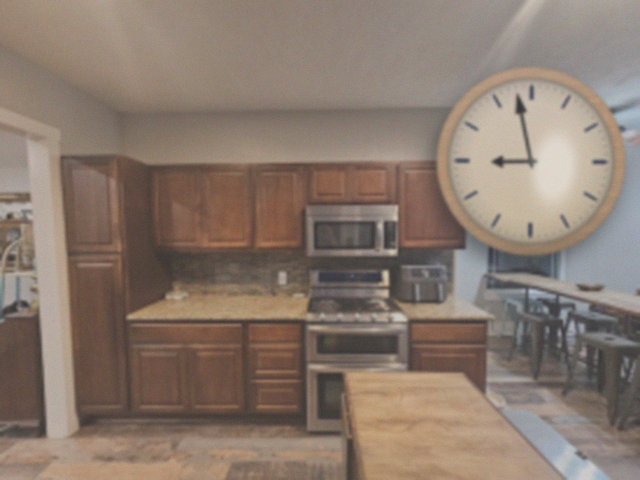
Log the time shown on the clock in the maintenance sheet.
8:58
